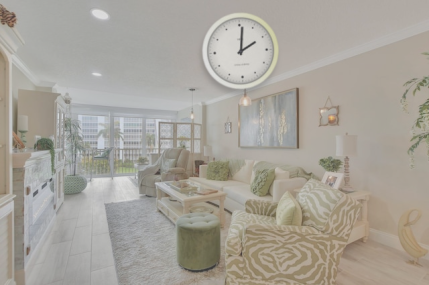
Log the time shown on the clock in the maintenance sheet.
2:01
